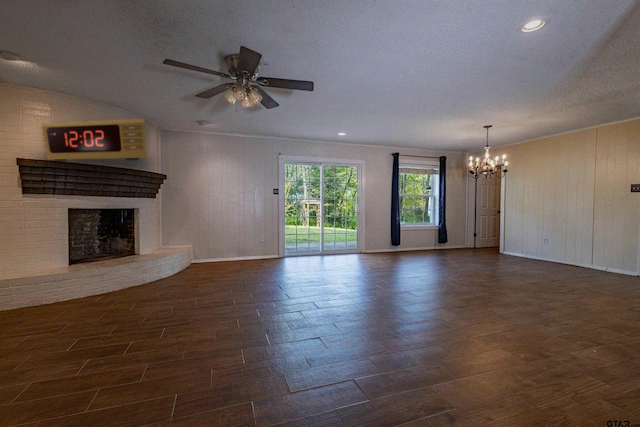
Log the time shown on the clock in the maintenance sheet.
12:02
